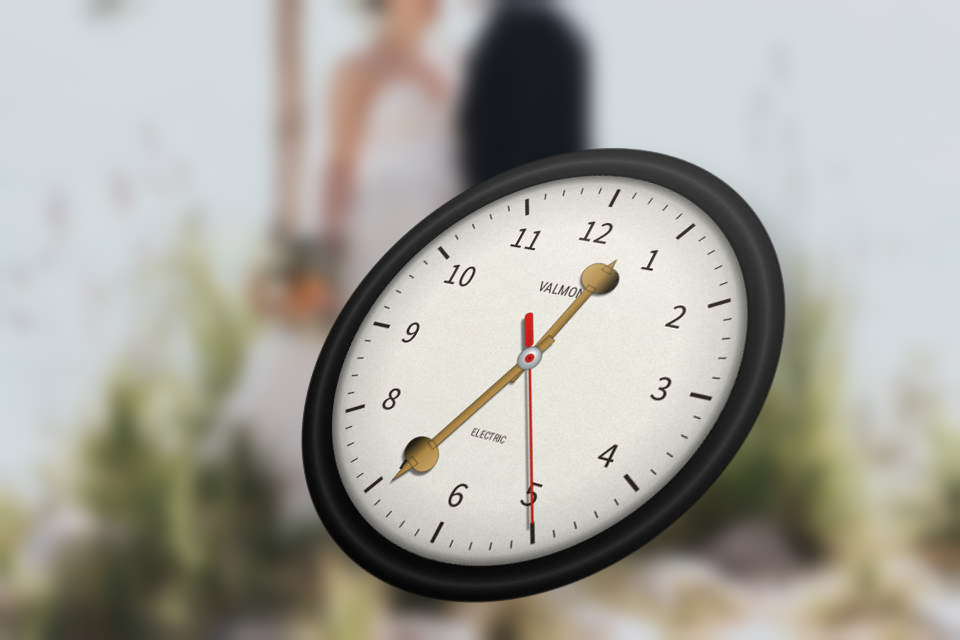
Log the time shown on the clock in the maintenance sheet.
12:34:25
